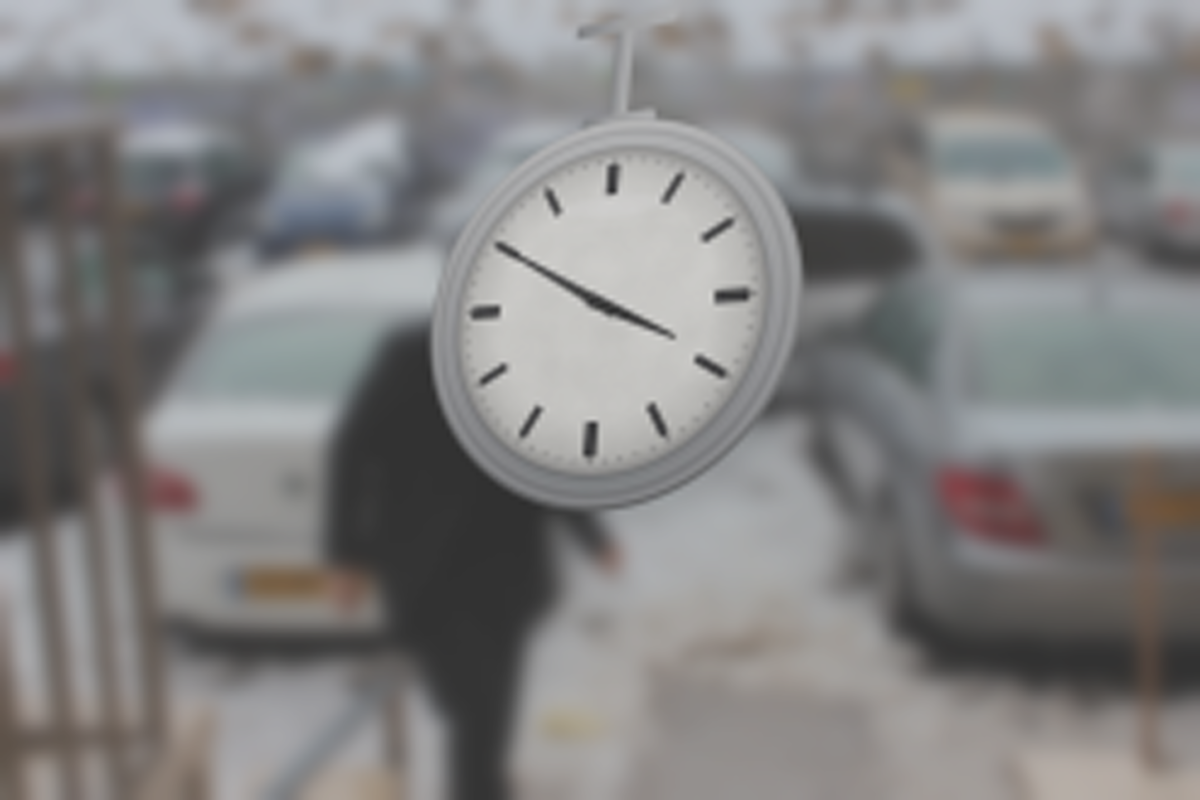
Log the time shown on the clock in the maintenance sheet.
3:50
